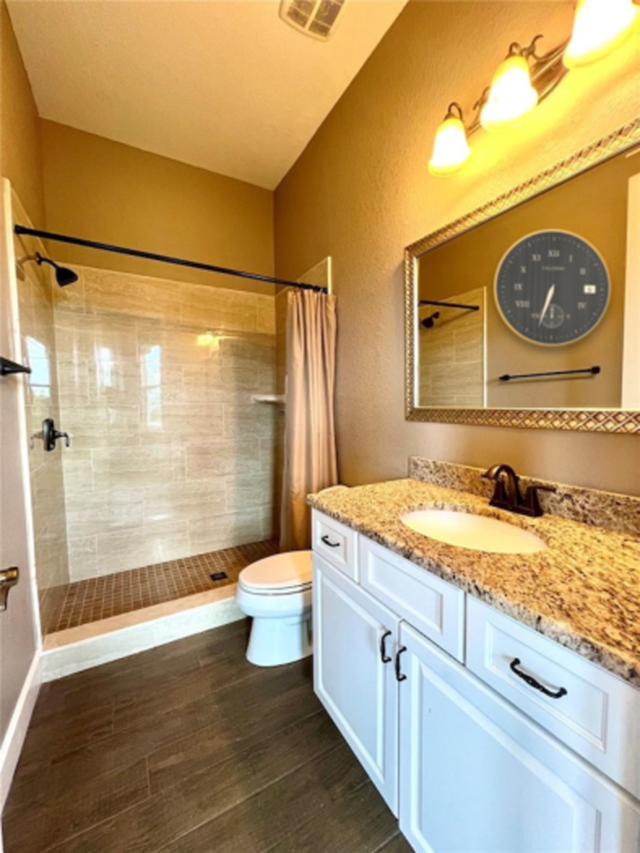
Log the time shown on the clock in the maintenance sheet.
6:33
